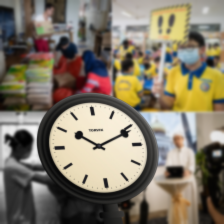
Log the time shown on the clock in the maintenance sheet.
10:11
